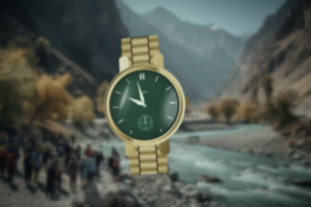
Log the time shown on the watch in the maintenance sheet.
9:58
